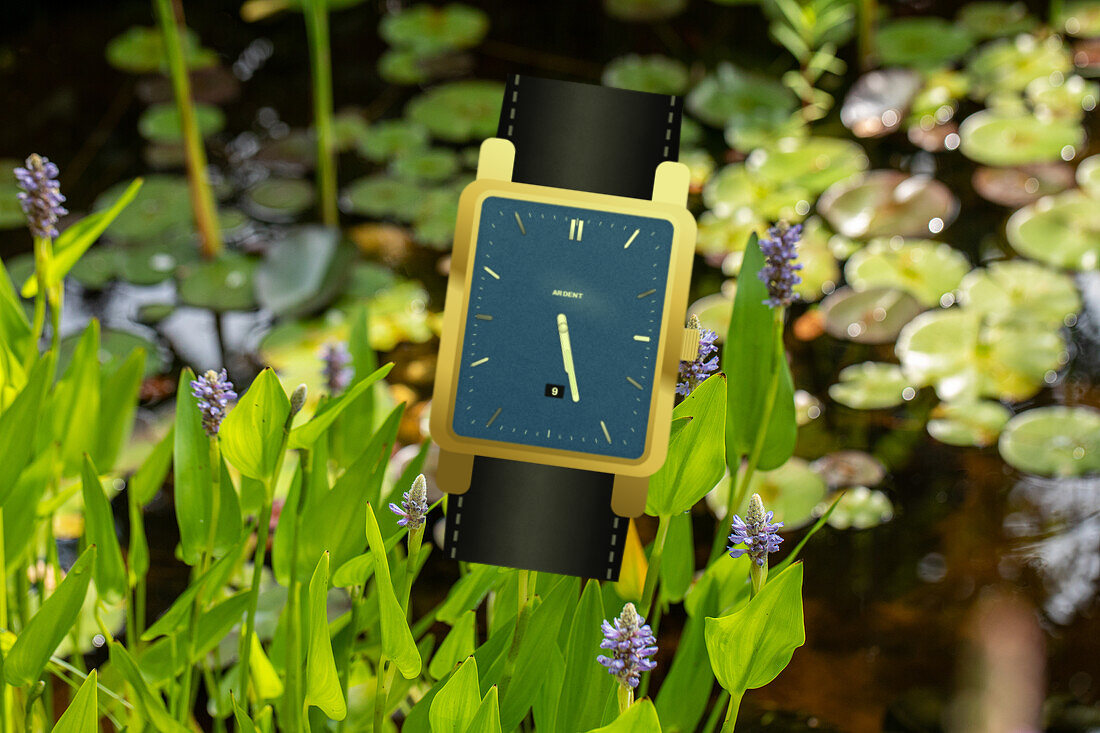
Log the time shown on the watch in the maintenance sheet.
5:27
